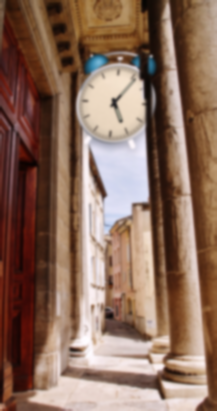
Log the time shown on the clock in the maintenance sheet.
5:06
